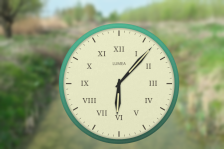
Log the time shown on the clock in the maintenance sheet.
6:07
